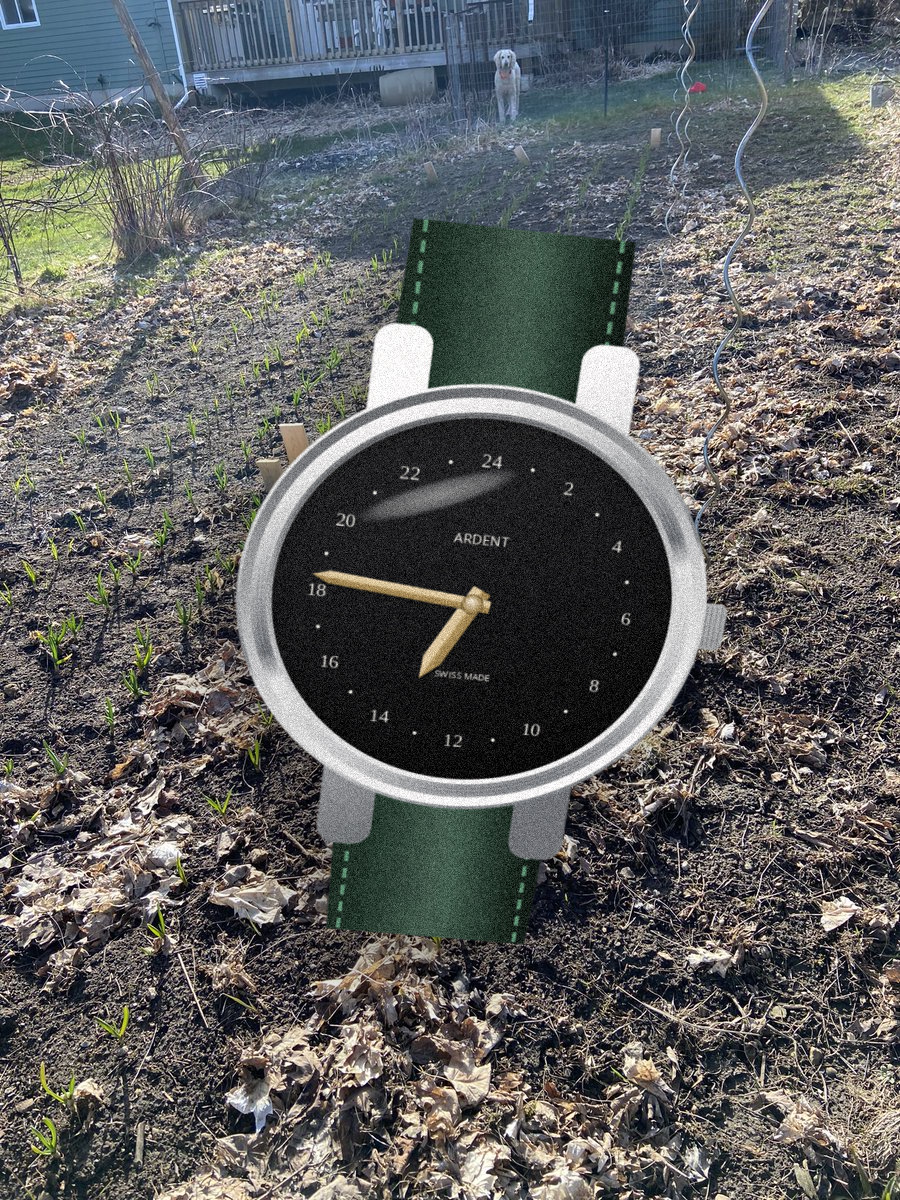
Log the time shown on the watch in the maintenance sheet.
13:46
